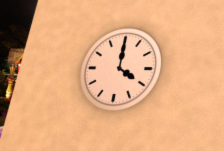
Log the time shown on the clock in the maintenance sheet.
4:00
